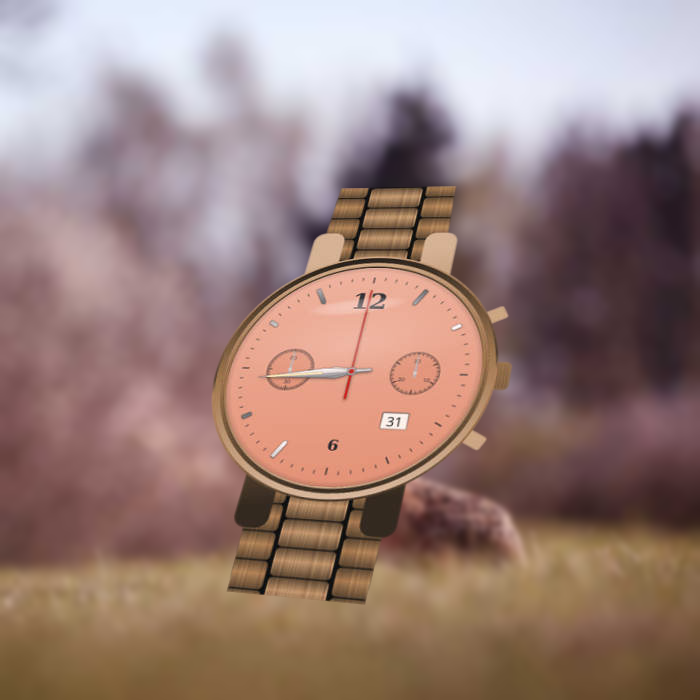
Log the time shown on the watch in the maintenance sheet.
8:44
